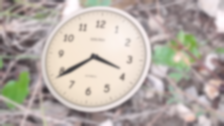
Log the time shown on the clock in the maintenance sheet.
3:39
